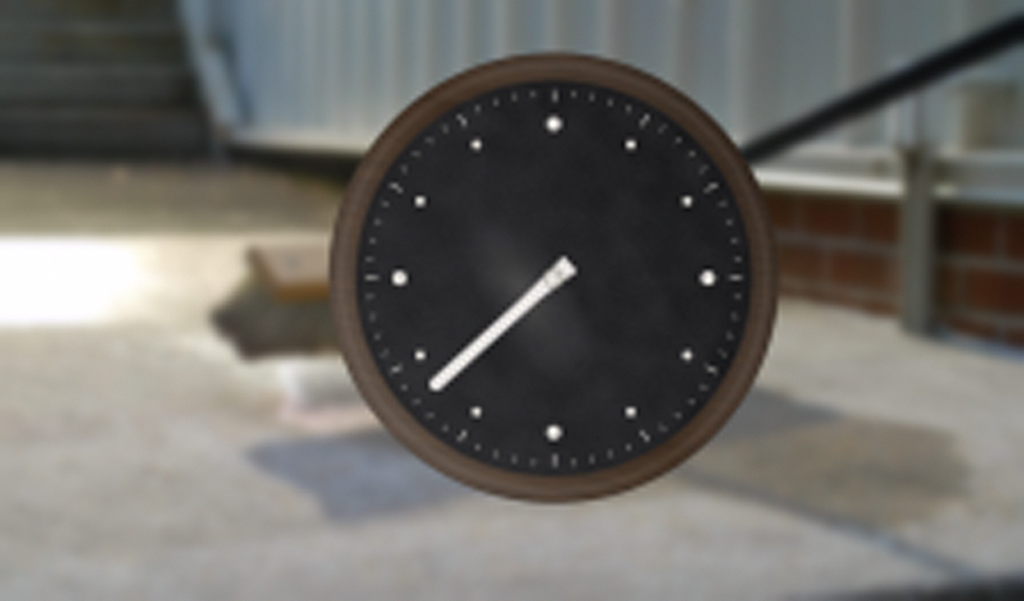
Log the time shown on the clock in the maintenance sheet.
7:38
